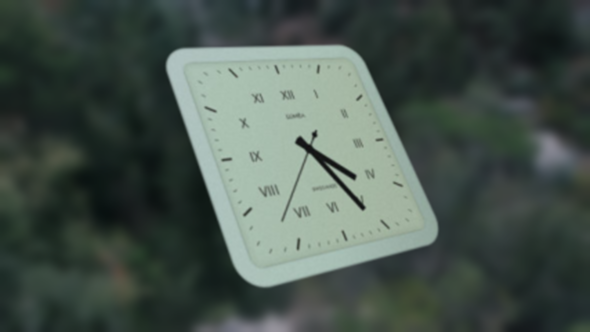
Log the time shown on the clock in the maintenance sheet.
4:25:37
